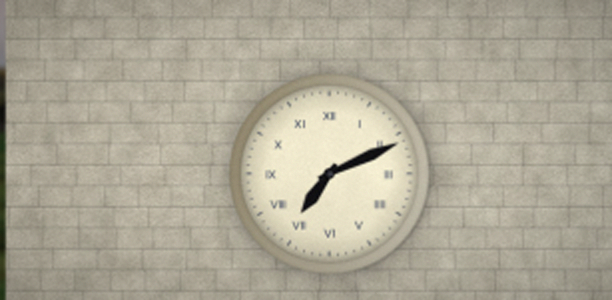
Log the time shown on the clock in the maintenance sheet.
7:11
